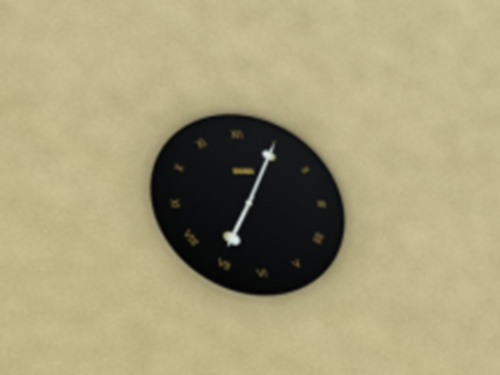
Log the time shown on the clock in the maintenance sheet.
7:05
